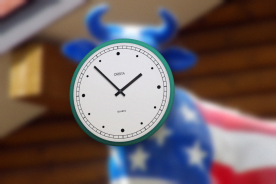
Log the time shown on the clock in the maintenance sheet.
1:53
